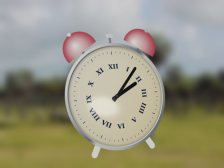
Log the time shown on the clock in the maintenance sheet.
2:07
